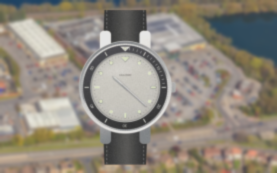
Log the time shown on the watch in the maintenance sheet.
10:22
